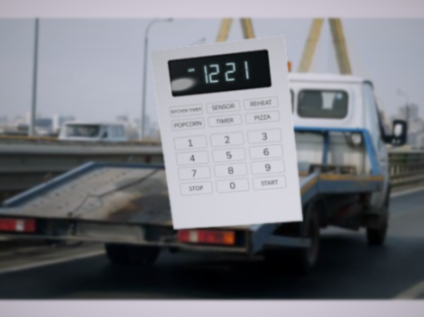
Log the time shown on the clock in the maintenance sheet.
12:21
